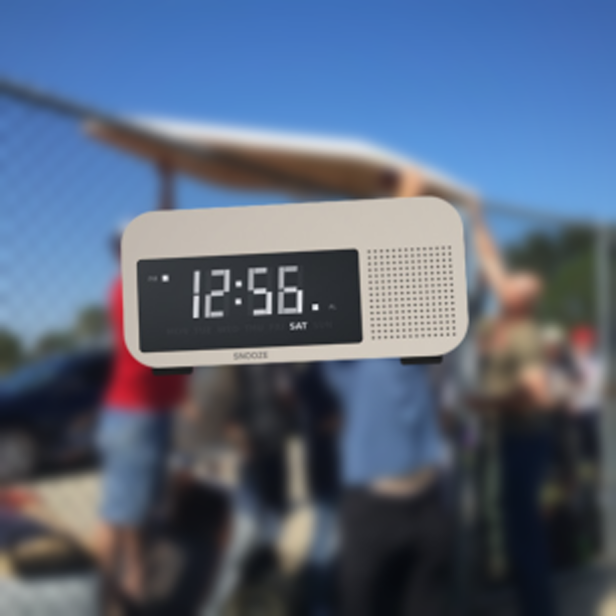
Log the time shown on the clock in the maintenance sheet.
12:56
